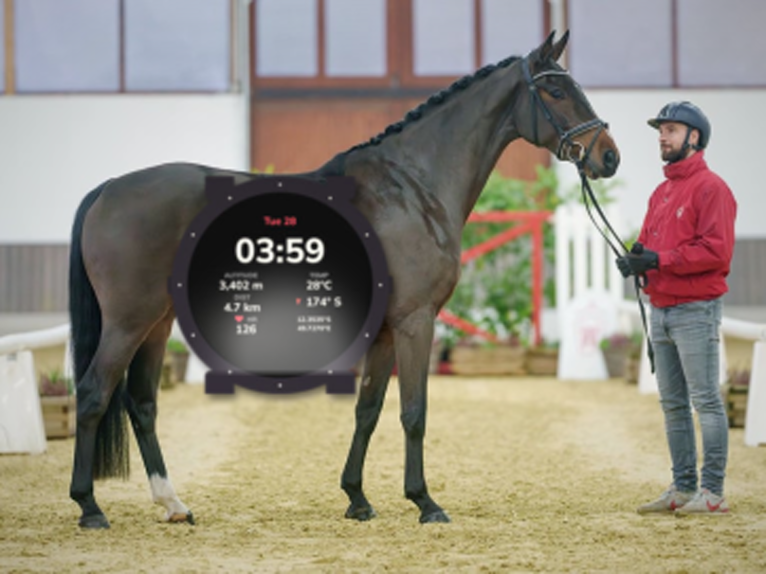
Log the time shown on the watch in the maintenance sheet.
3:59
